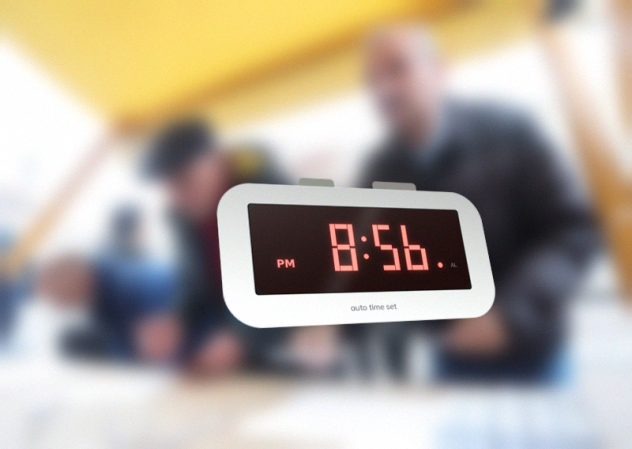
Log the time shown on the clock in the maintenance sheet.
8:56
